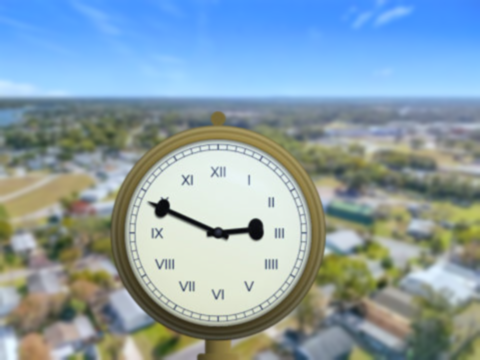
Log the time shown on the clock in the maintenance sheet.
2:49
